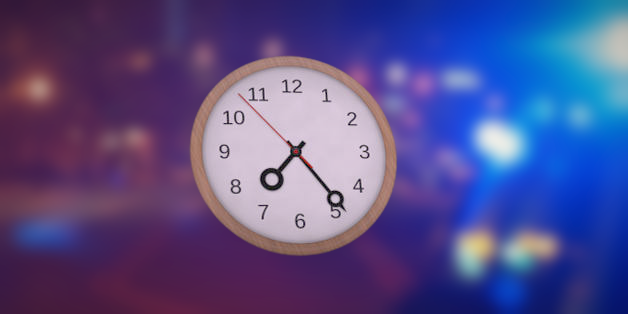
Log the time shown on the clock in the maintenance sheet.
7:23:53
